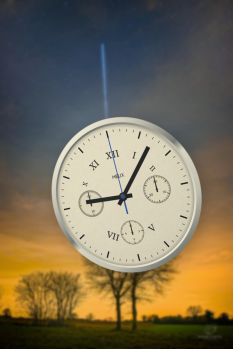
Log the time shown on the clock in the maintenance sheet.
9:07
